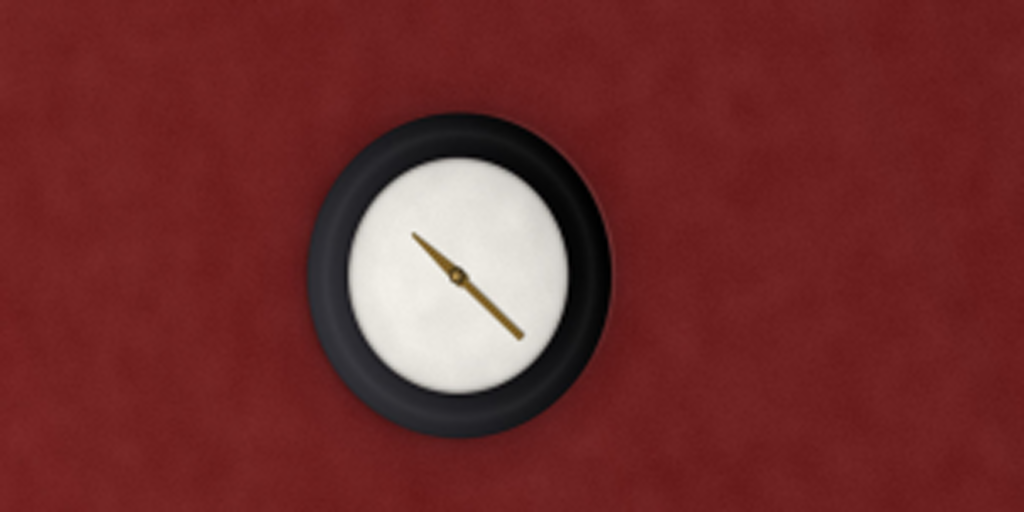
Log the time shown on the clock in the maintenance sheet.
10:22
